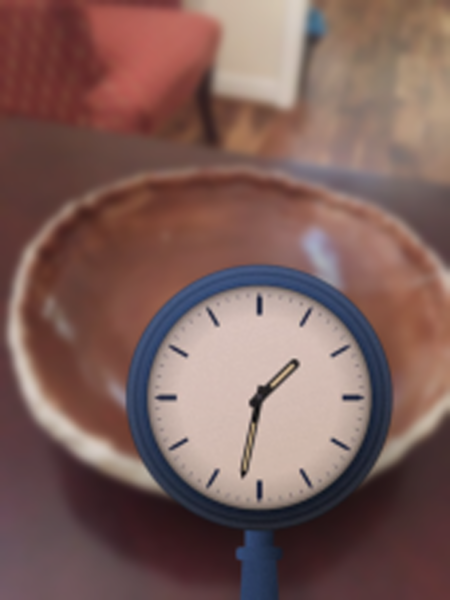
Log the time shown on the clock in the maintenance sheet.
1:32
